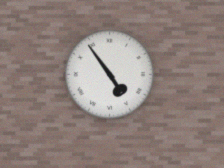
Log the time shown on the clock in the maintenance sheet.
4:54
